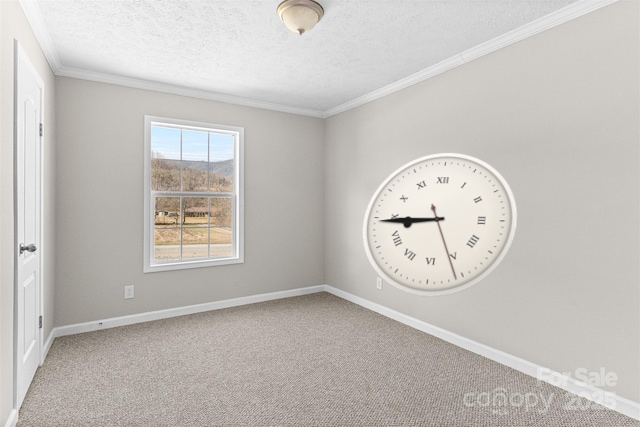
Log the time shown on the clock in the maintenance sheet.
8:44:26
